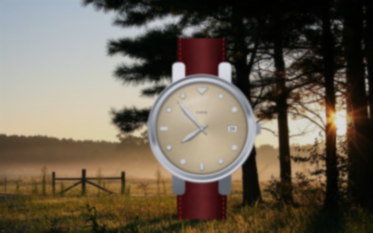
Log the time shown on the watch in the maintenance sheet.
7:53
